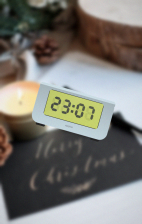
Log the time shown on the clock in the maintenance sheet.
23:07
